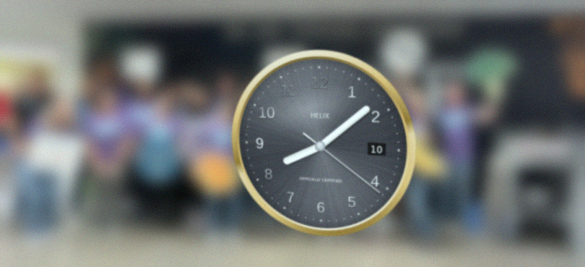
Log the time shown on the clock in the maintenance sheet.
8:08:21
